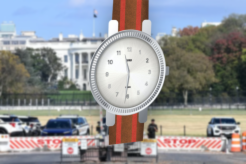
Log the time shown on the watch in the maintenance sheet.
11:31
